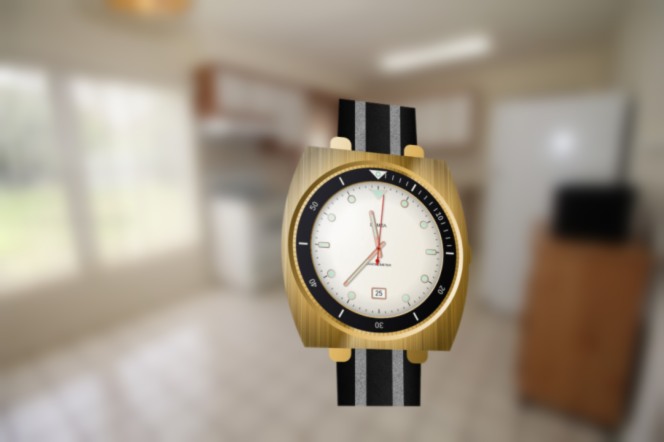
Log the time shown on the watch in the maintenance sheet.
11:37:01
